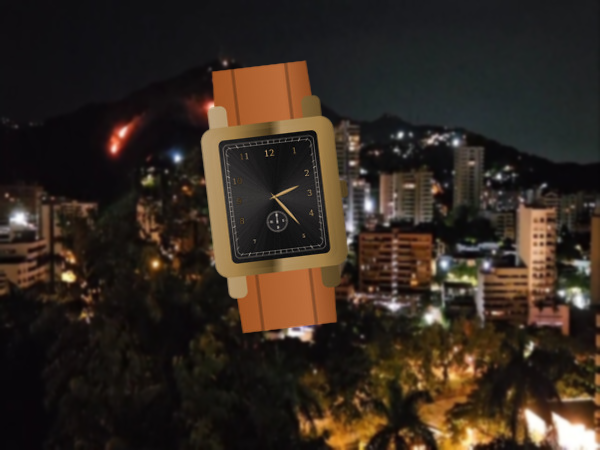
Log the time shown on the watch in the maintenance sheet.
2:24
